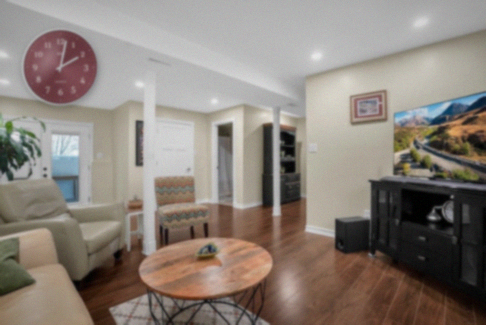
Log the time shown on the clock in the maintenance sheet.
2:02
